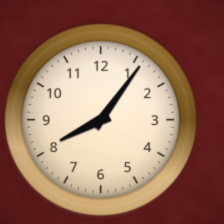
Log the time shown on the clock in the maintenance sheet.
8:06
